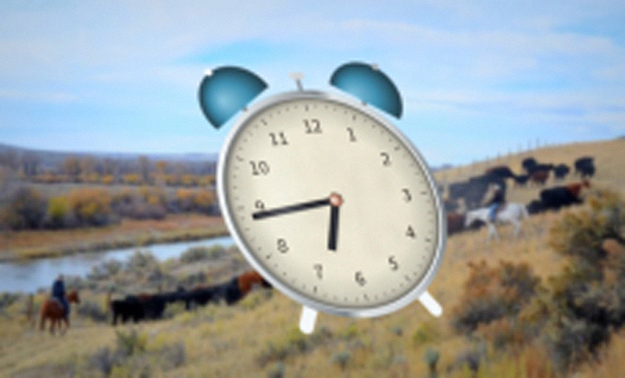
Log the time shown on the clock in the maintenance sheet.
6:44
